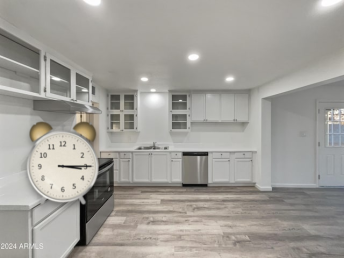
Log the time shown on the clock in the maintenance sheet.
3:15
